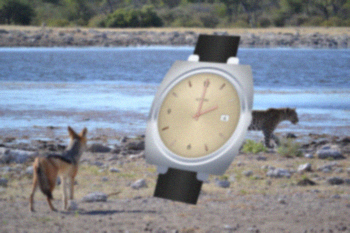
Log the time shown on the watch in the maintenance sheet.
2:00
